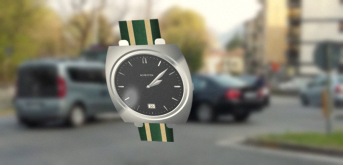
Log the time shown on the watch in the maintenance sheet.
2:08
